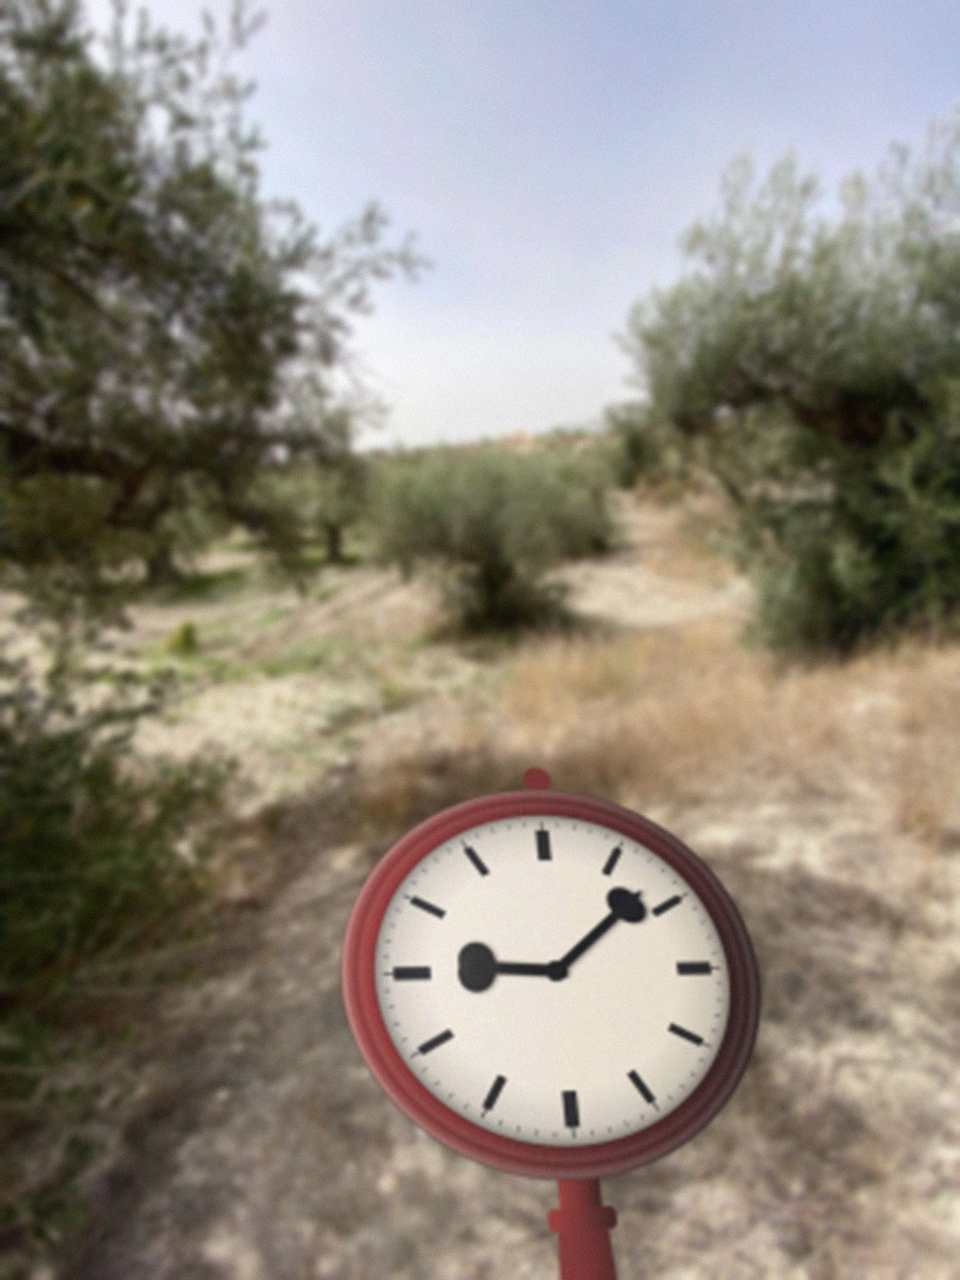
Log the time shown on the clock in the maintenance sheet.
9:08
